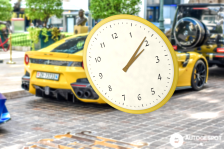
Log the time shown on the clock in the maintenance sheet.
2:09
